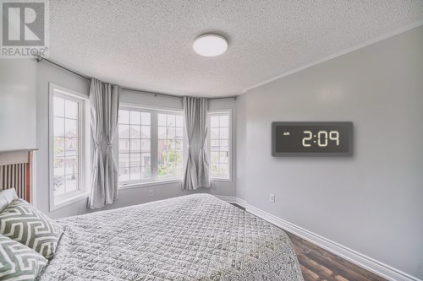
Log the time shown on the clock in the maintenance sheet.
2:09
